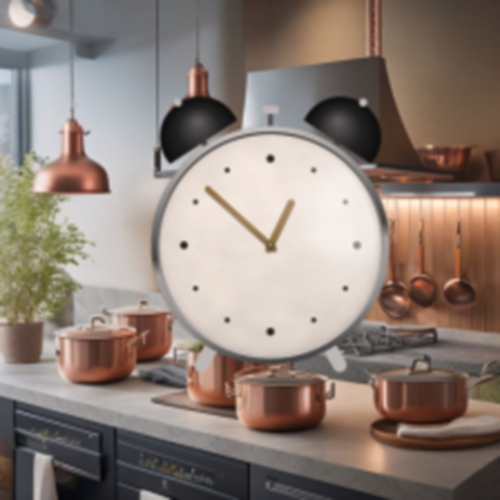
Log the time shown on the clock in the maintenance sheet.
12:52
